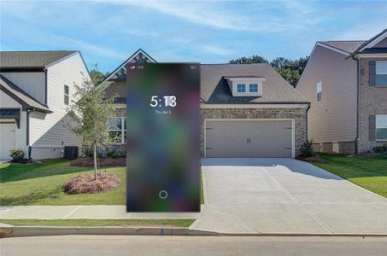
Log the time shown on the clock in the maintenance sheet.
5:13
